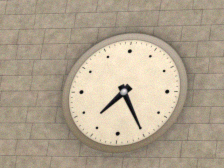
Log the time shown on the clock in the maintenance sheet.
7:25
